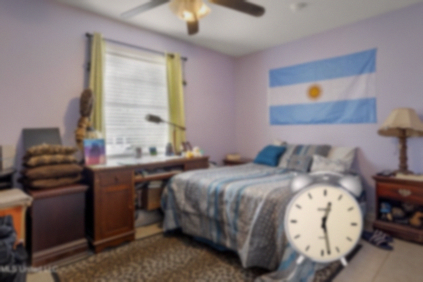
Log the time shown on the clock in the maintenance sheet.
12:28
